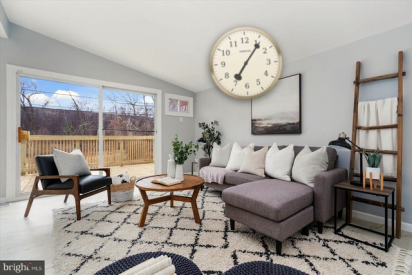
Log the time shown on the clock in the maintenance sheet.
7:06
